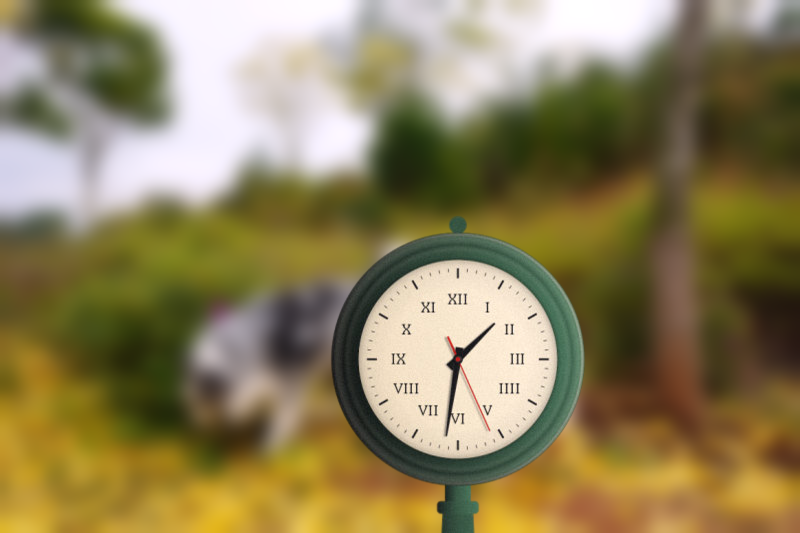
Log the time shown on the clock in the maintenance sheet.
1:31:26
